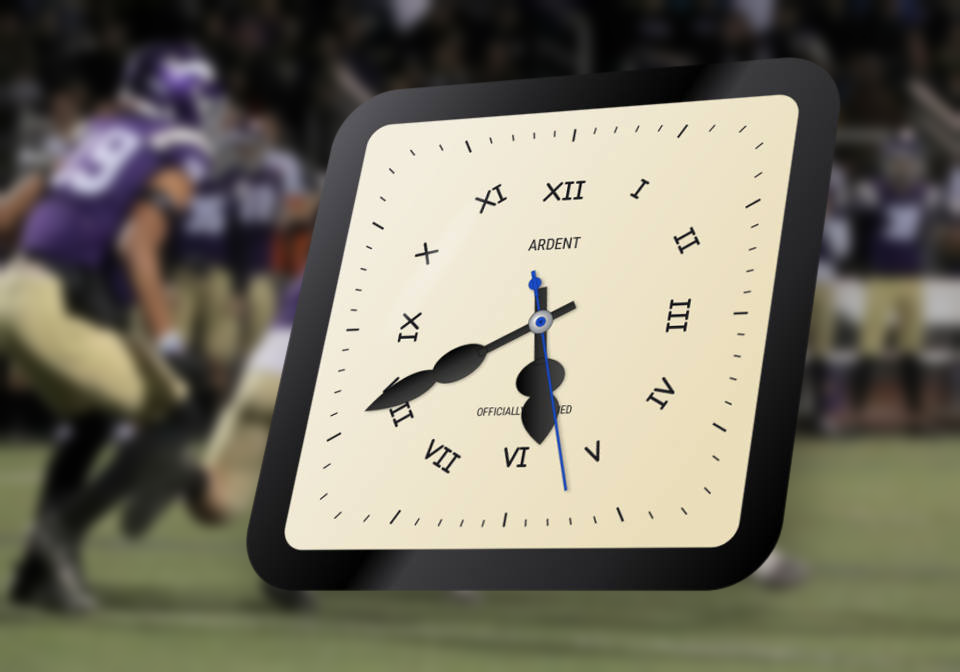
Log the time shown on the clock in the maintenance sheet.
5:40:27
